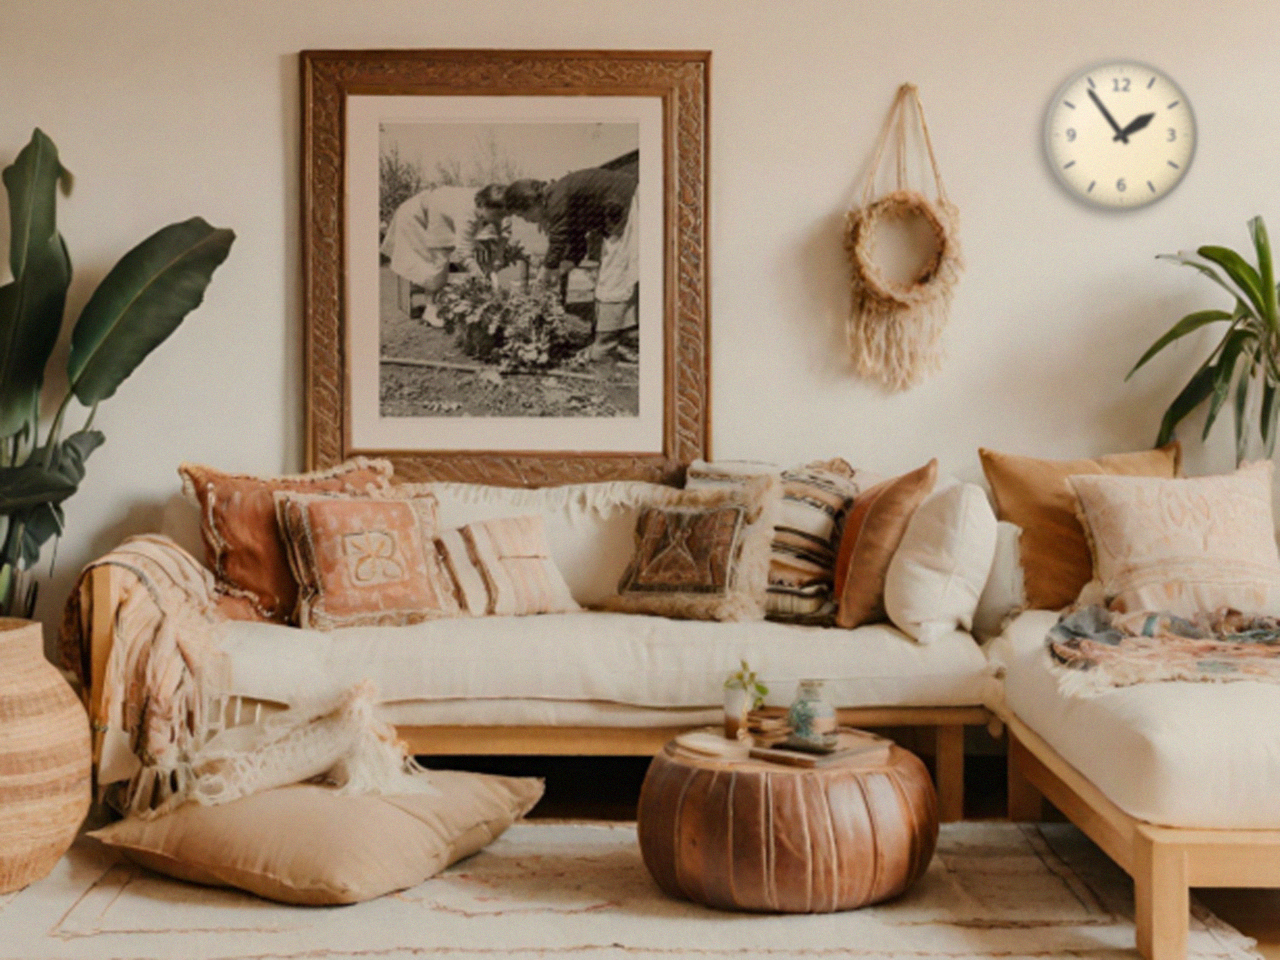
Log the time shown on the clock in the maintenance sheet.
1:54
